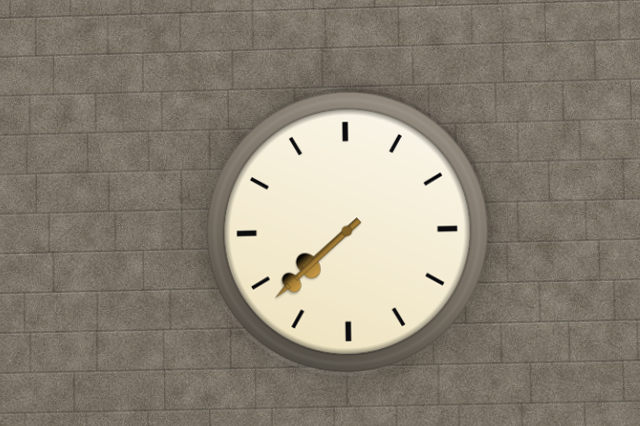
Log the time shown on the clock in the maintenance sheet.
7:38
